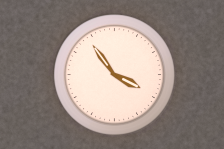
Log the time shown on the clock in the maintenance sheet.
3:54
